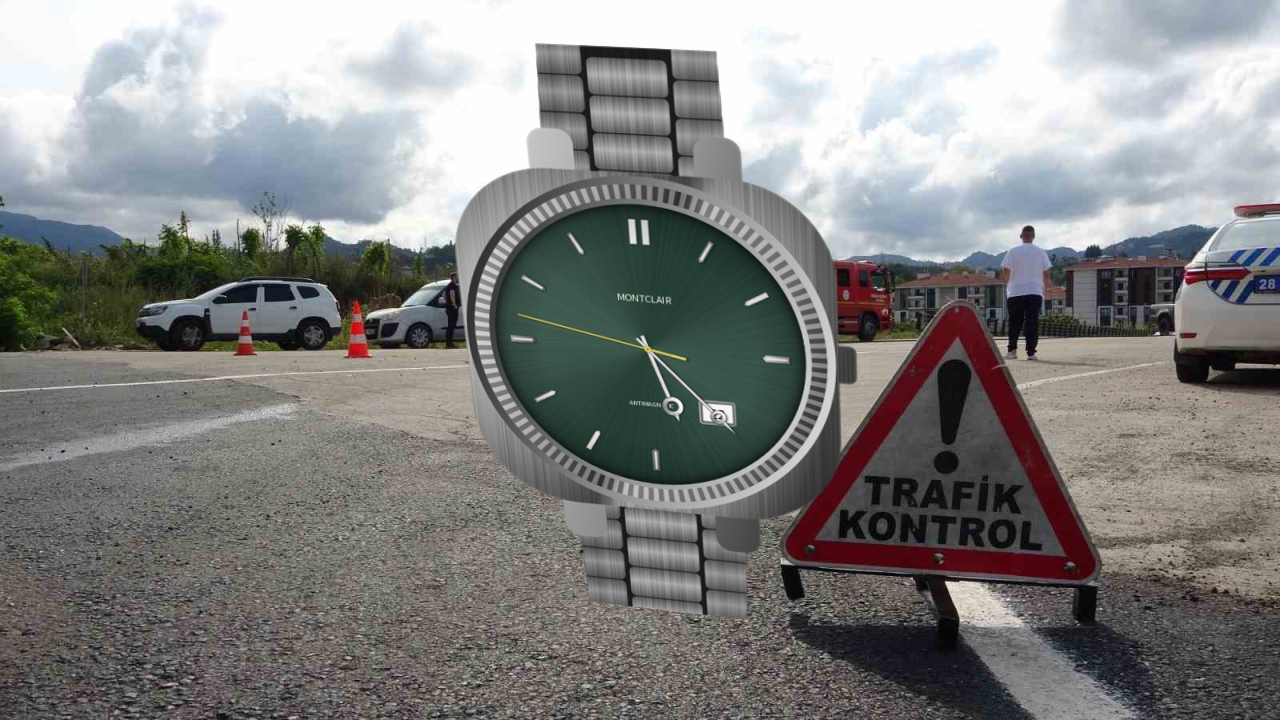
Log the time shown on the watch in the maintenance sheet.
5:22:47
